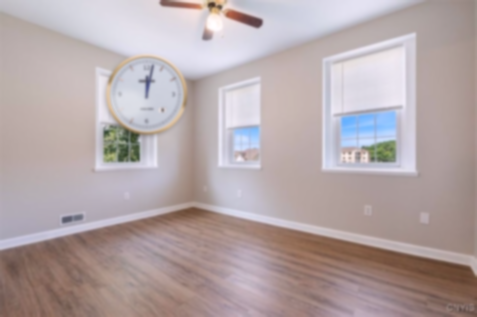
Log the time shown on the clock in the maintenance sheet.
12:02
